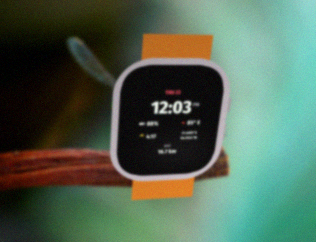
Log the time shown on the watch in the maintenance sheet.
12:03
